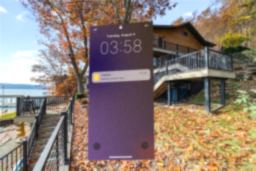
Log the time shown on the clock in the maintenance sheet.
3:58
